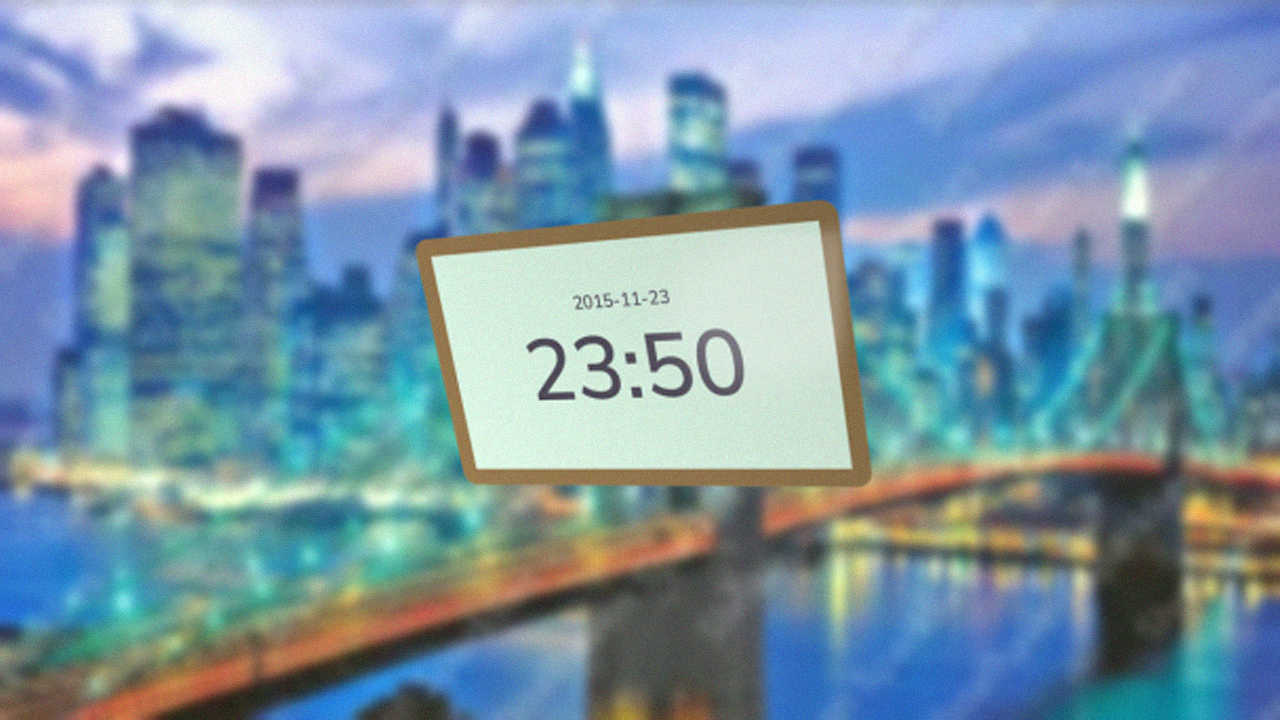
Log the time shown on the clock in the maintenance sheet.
23:50
